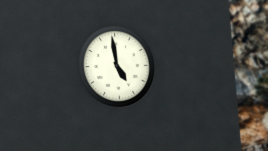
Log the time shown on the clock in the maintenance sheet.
4:59
